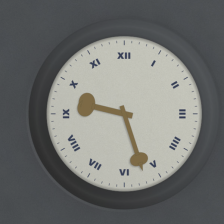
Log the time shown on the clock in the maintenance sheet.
9:27
